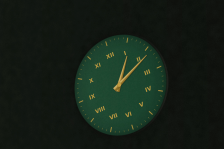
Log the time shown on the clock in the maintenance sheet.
1:11
